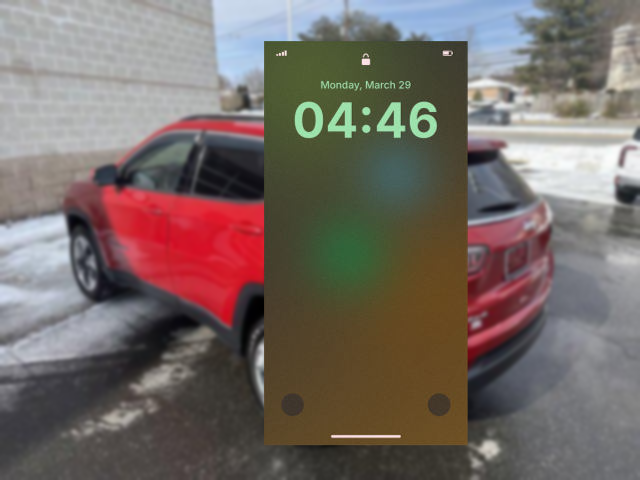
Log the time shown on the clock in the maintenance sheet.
4:46
